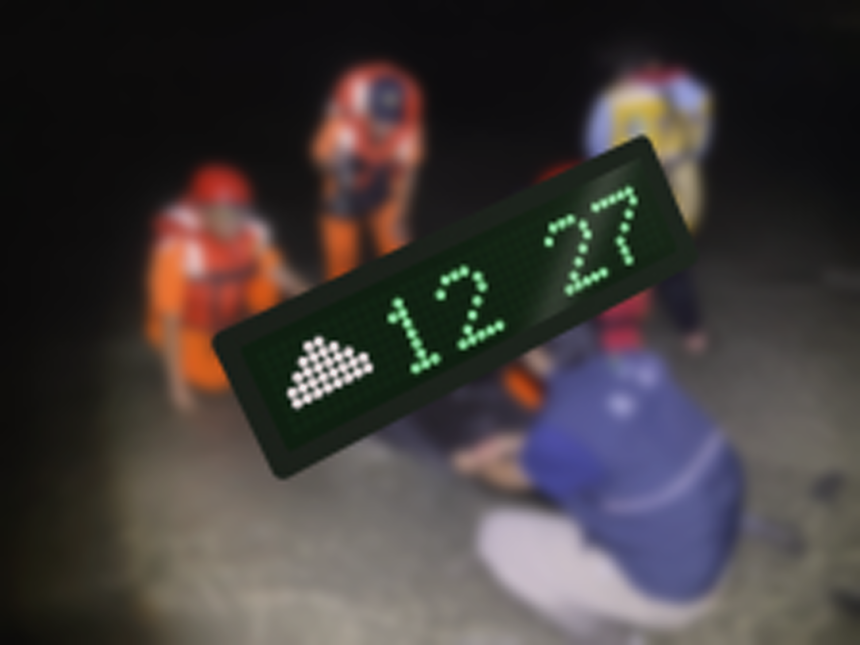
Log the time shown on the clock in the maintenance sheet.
12:27
